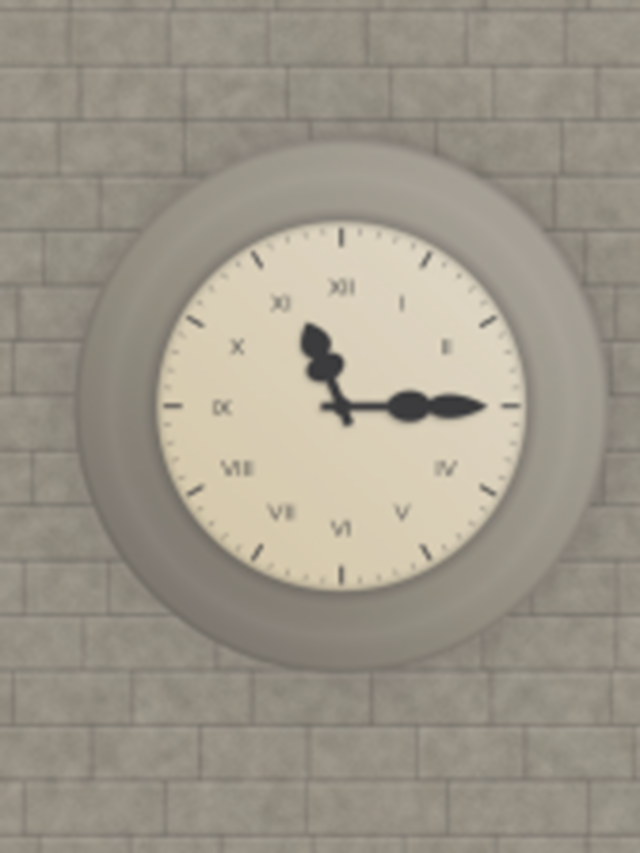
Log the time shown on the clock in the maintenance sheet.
11:15
